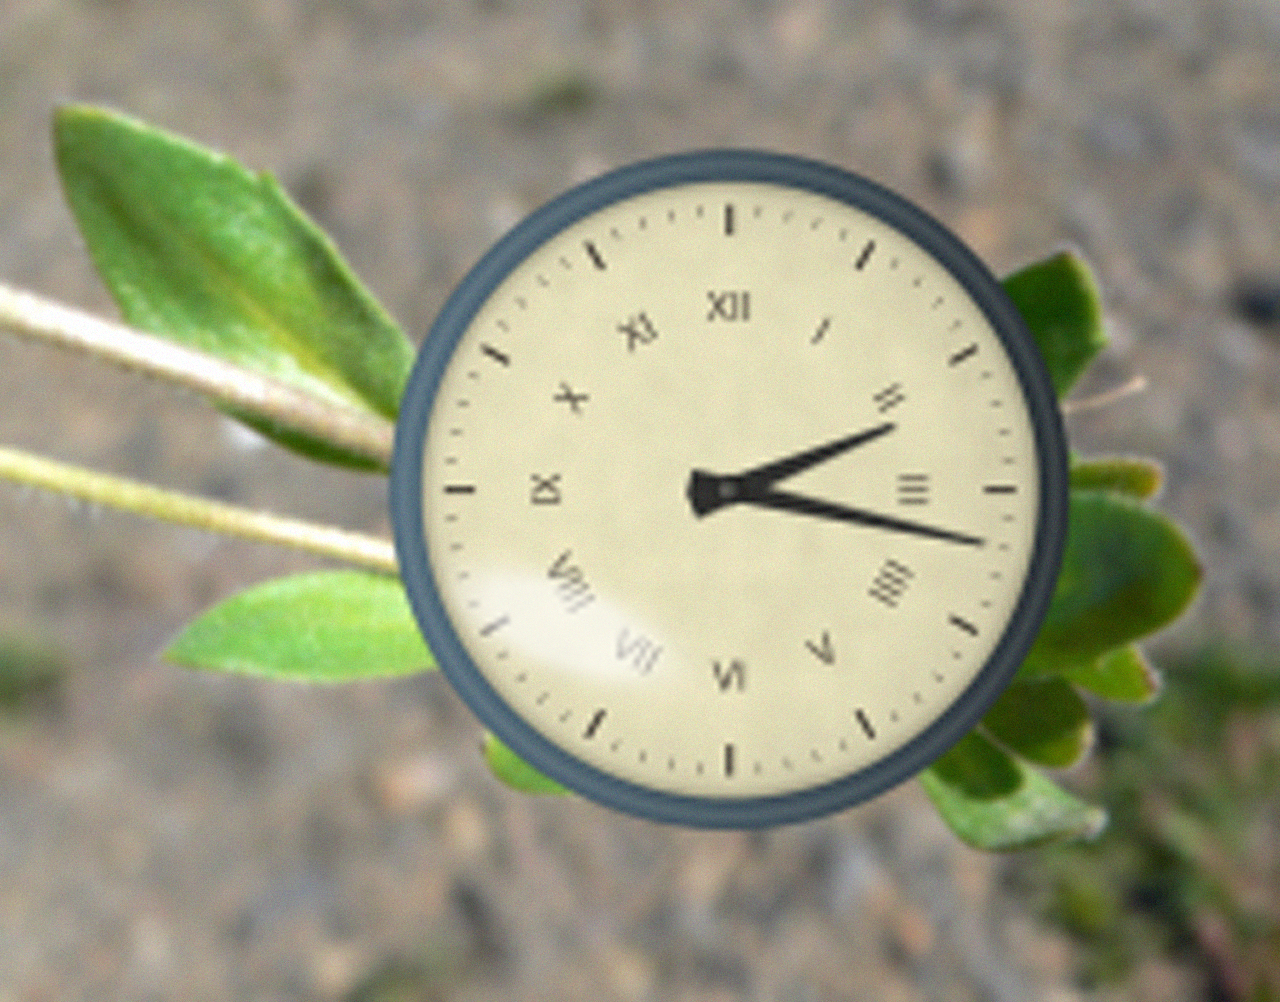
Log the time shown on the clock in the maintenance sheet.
2:17
